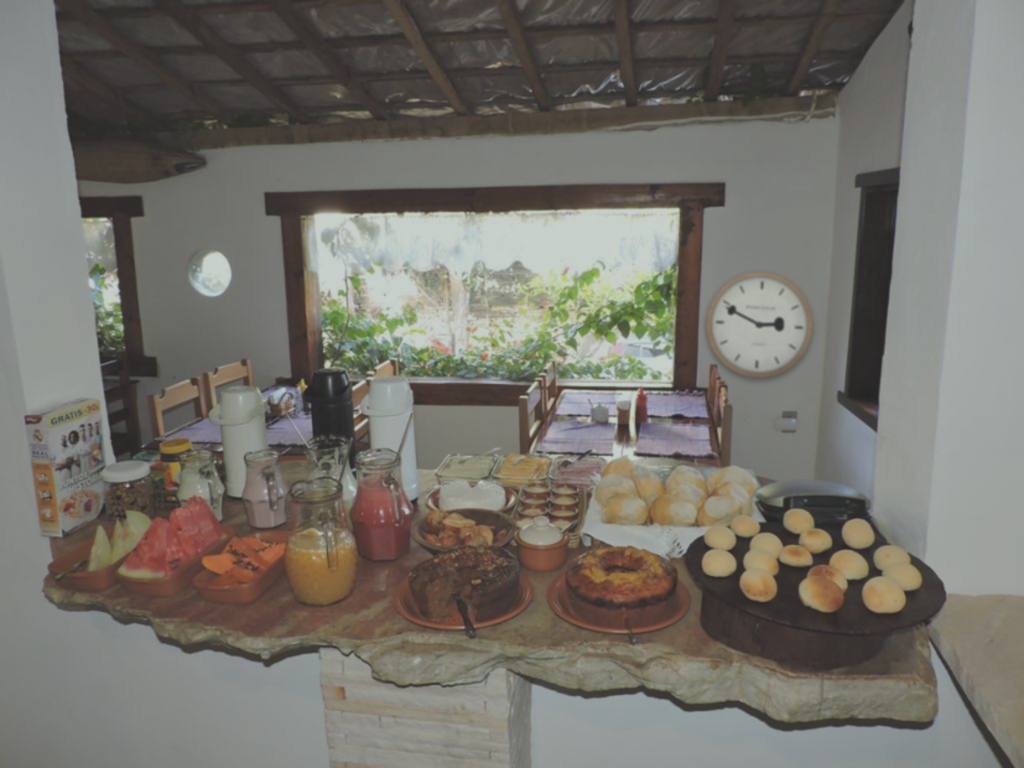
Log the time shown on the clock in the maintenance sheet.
2:49
